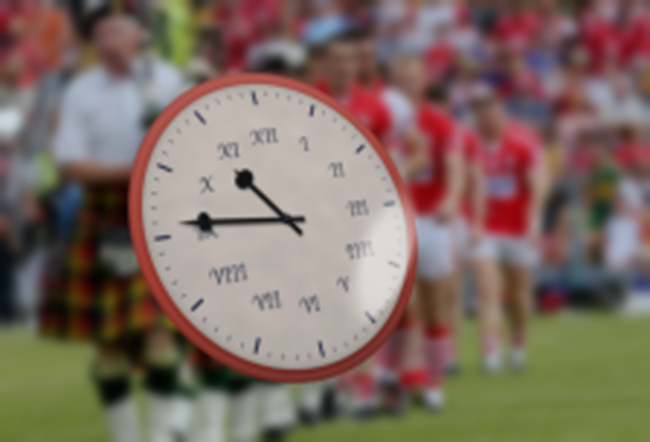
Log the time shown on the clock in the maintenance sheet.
10:46
